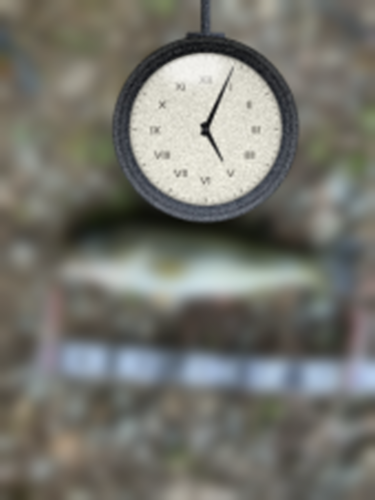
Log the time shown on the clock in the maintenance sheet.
5:04
